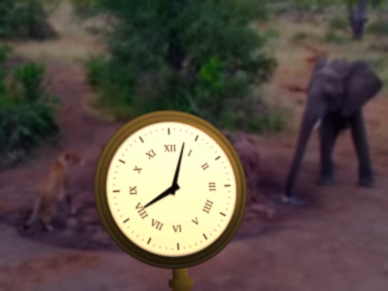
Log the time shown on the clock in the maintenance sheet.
8:03
